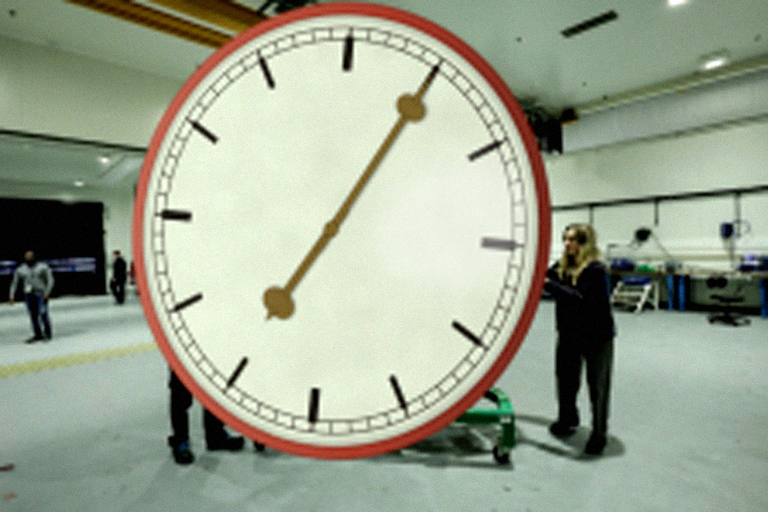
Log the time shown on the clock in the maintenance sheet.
7:05
